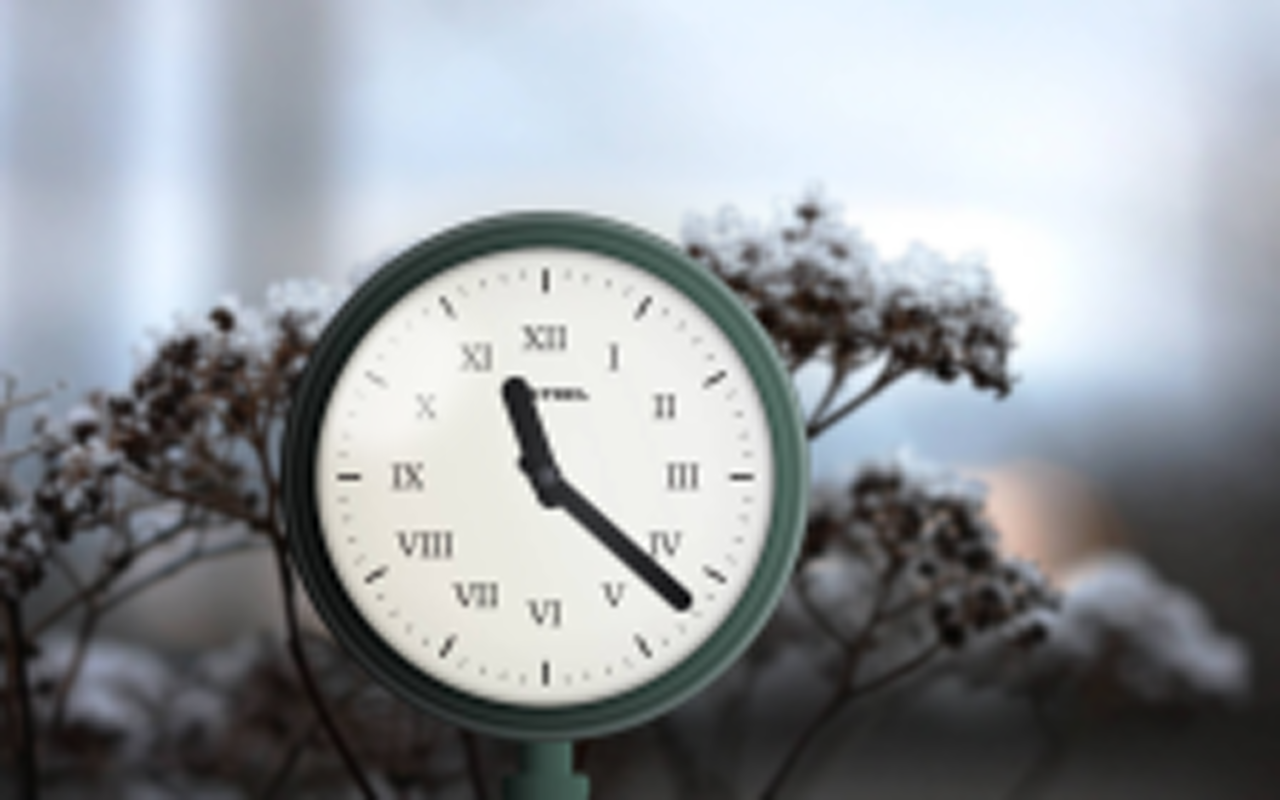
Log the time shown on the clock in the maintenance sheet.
11:22
